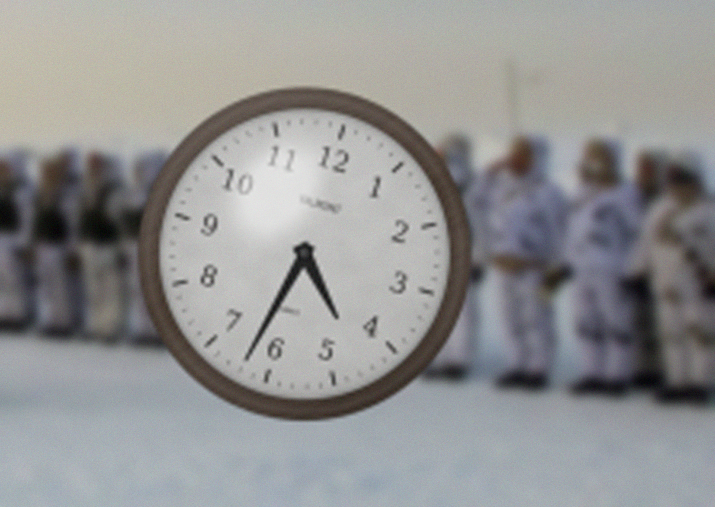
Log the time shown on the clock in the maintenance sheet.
4:32
